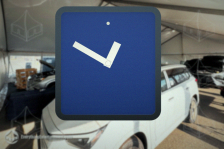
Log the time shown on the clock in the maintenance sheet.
12:50
